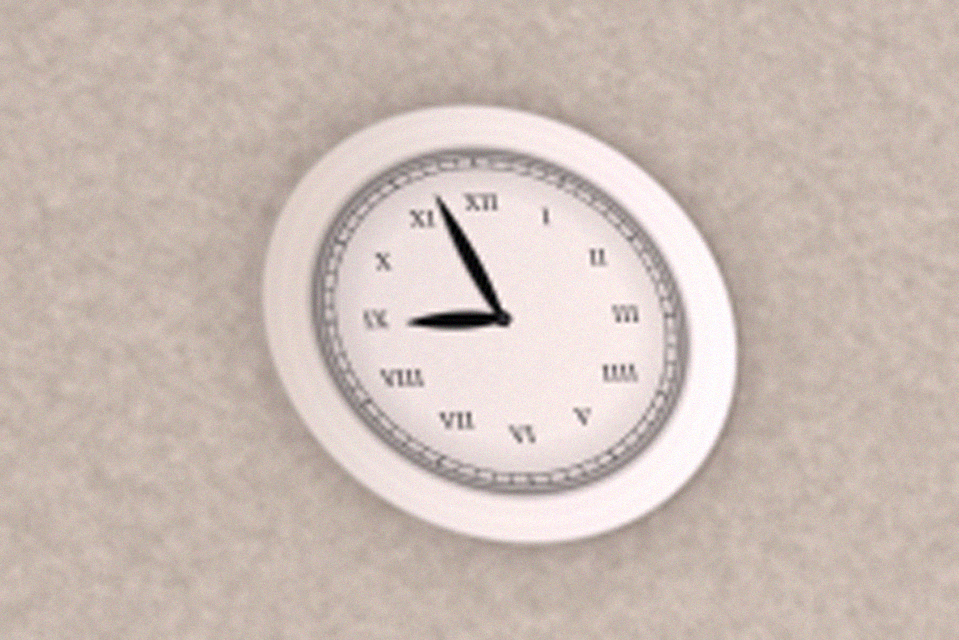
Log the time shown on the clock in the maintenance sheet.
8:57
